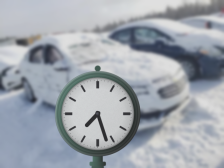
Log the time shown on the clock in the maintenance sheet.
7:27
